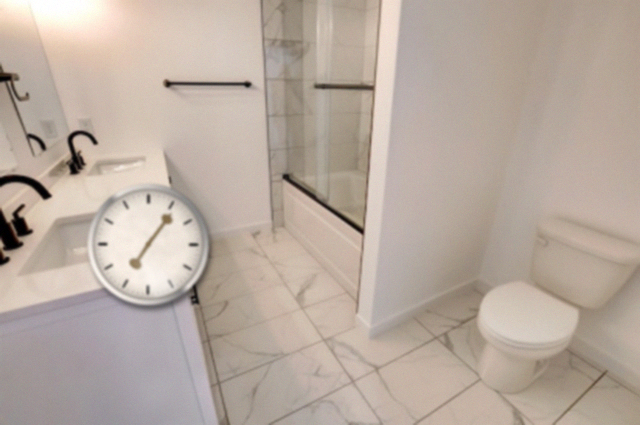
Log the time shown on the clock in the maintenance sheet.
7:06
